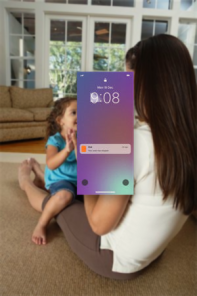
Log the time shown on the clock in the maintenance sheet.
9:08
